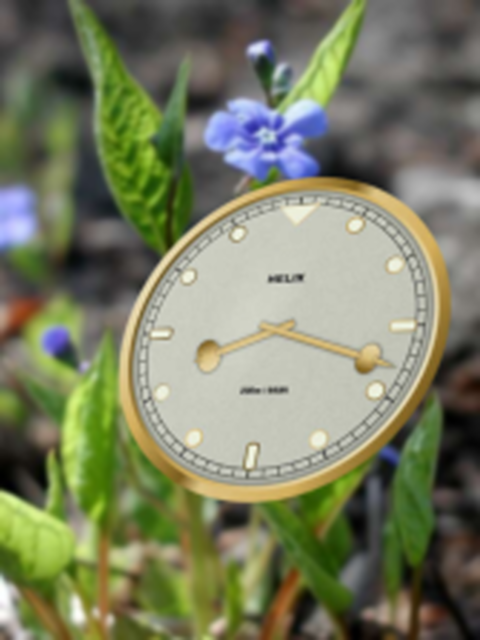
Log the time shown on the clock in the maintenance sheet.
8:18
